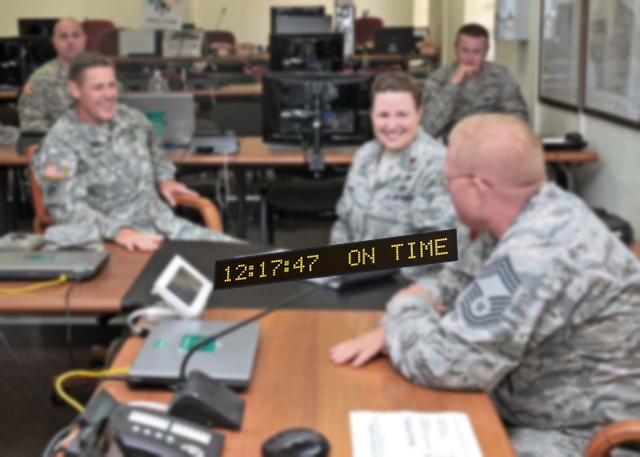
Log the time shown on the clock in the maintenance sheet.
12:17:47
